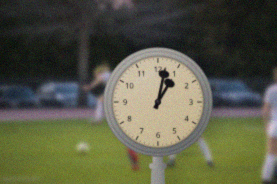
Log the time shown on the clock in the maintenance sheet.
1:02
